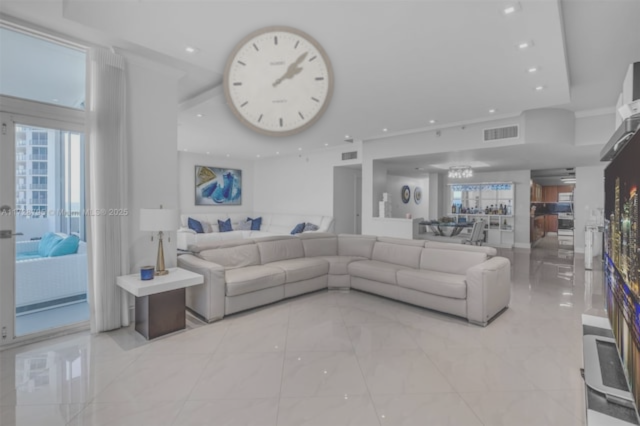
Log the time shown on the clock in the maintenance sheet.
2:08
